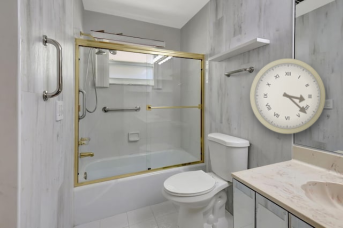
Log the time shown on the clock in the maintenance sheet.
3:22
